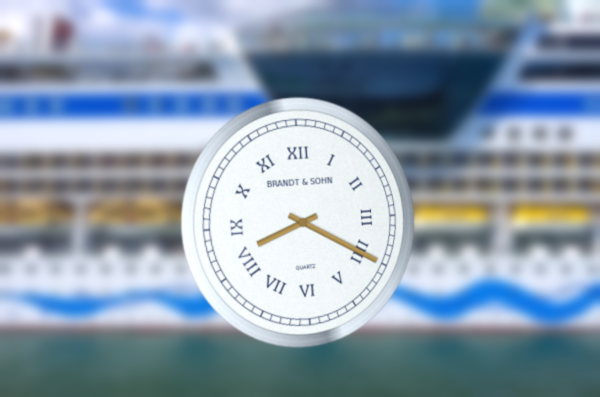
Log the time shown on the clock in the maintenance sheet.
8:20
